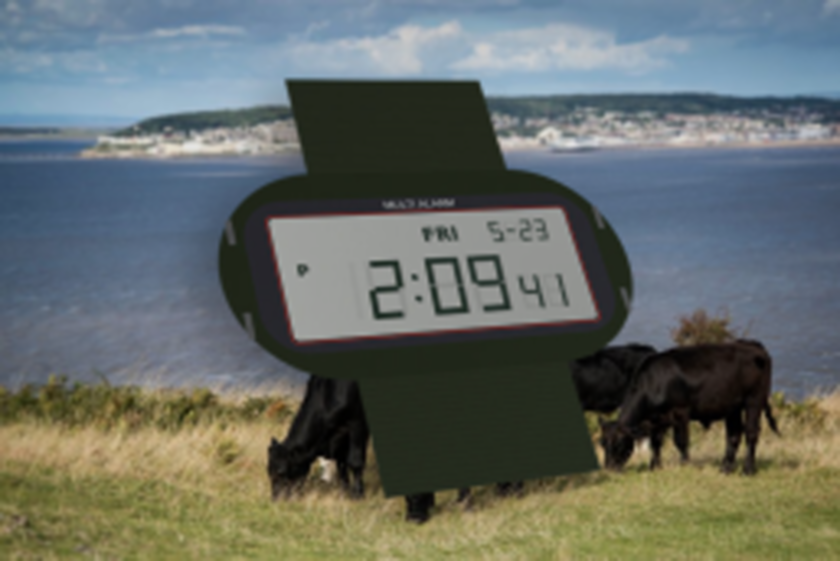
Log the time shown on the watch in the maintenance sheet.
2:09:41
